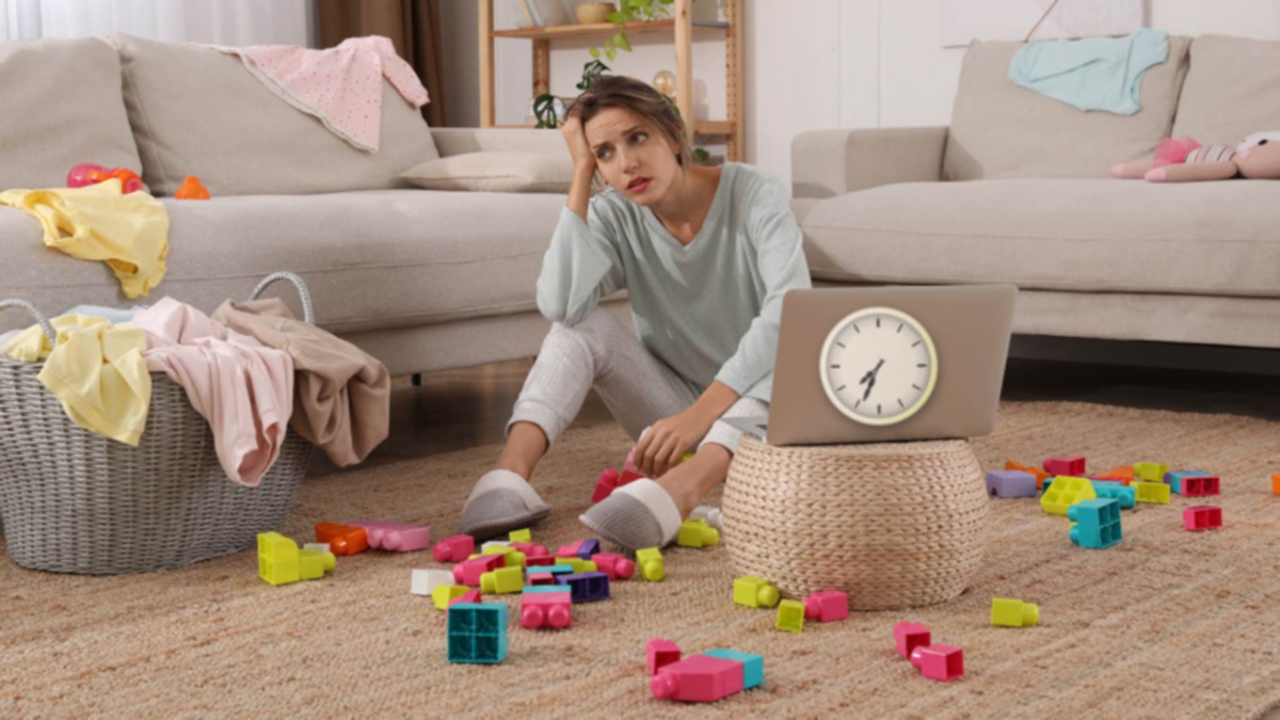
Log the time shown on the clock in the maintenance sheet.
7:34
